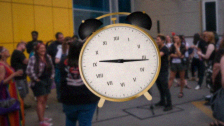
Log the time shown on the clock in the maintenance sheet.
9:16
